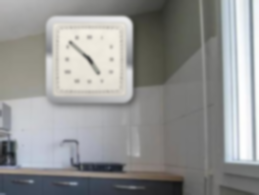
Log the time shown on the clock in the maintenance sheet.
4:52
